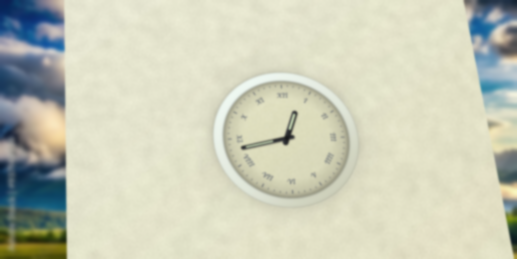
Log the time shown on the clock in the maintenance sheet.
12:43
